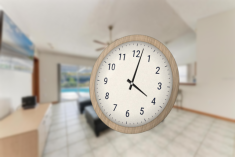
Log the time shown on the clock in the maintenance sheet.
4:02
